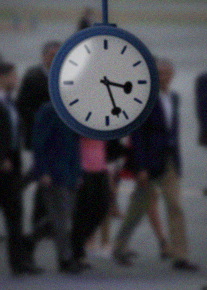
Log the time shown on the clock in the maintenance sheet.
3:27
